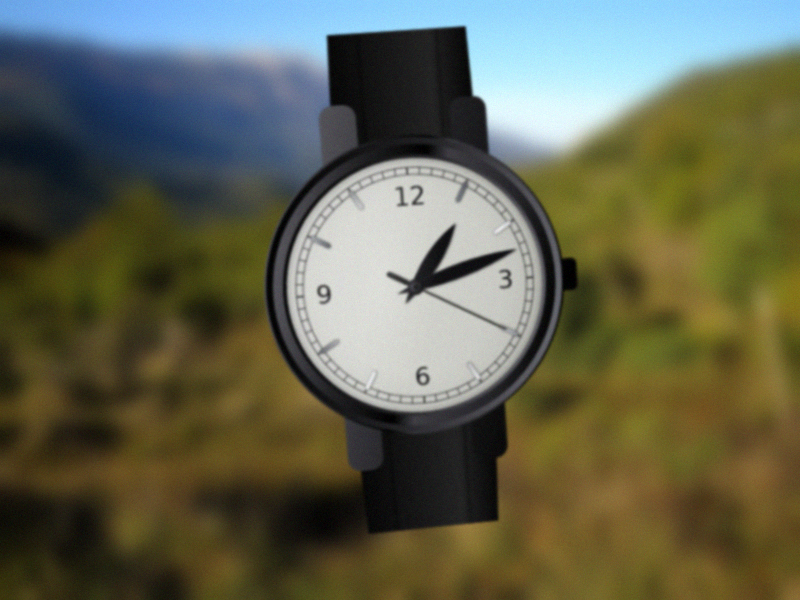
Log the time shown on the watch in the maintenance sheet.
1:12:20
